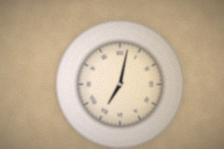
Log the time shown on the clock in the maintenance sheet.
7:02
